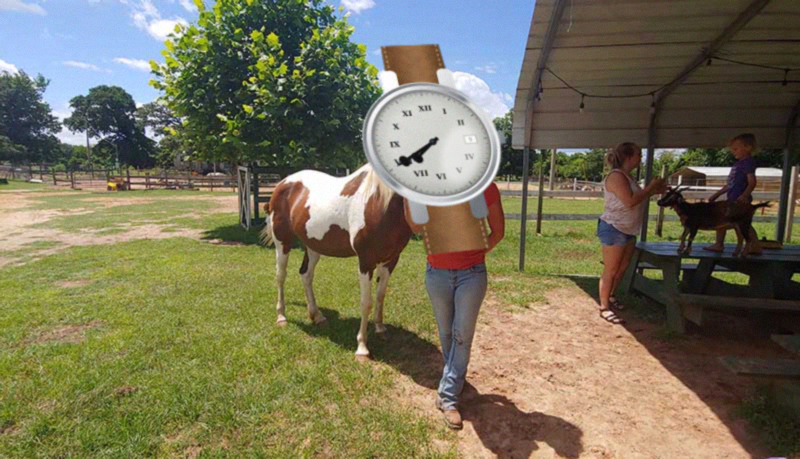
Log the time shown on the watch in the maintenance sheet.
7:40
